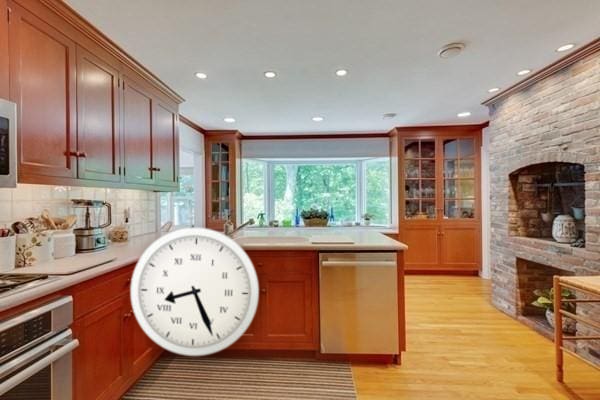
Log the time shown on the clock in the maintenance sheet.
8:26
